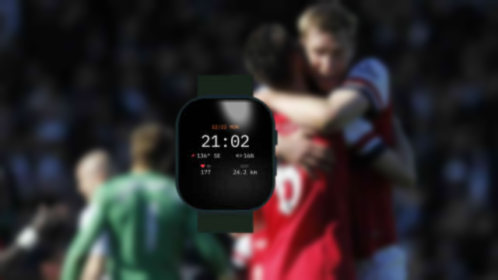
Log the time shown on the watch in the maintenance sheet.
21:02
